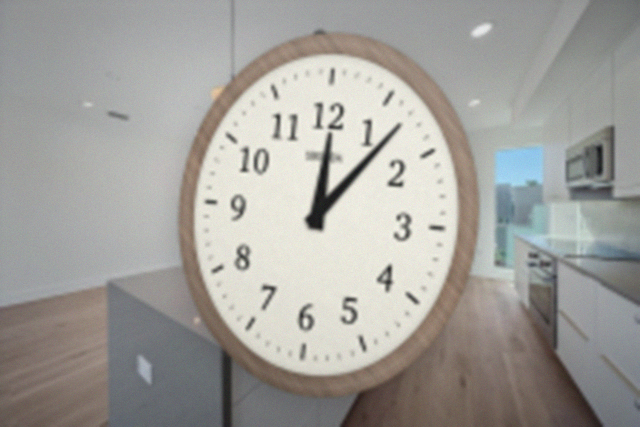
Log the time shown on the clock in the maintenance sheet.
12:07
